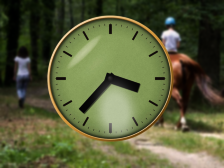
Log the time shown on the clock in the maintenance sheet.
3:37
